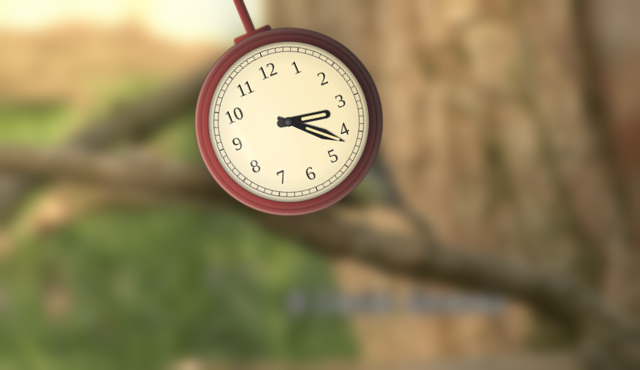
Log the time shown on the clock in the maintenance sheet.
3:22
